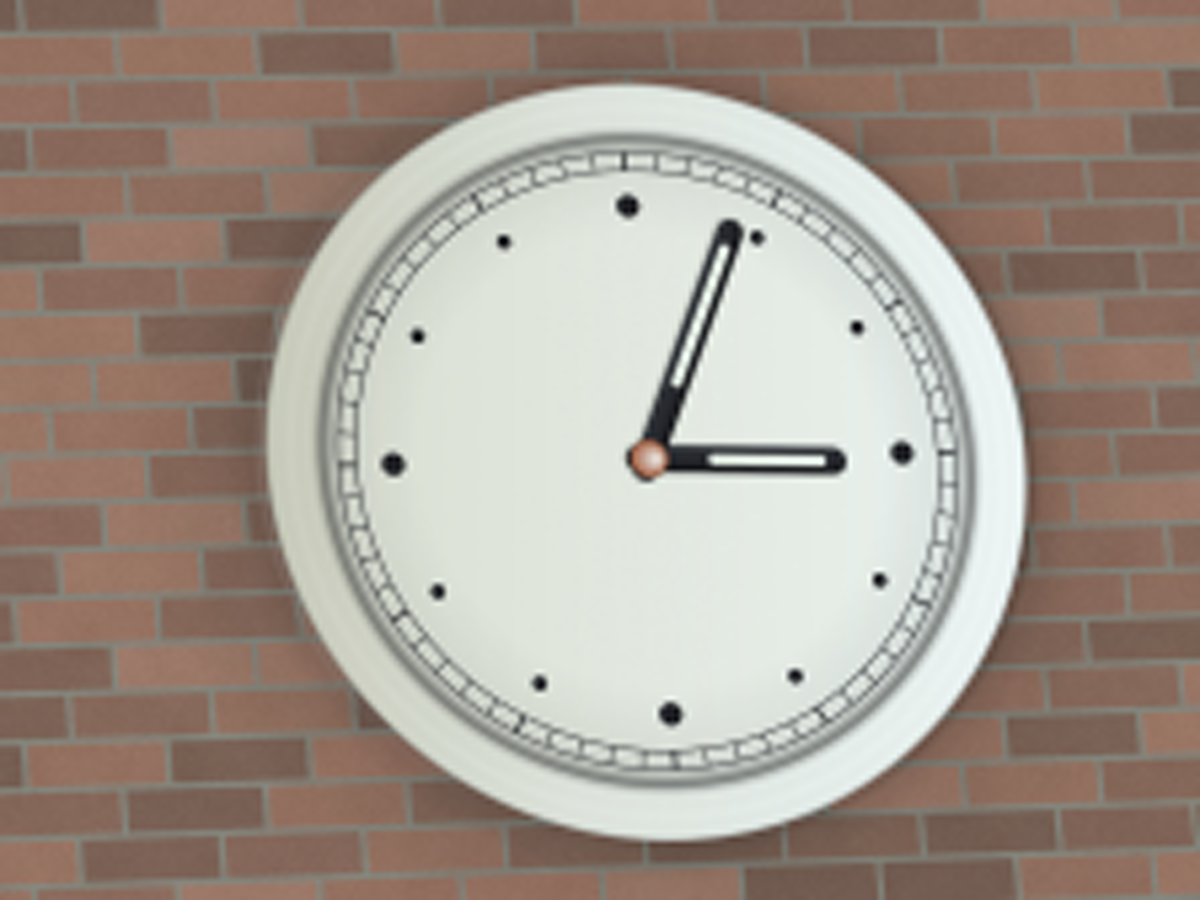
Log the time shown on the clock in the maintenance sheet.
3:04
